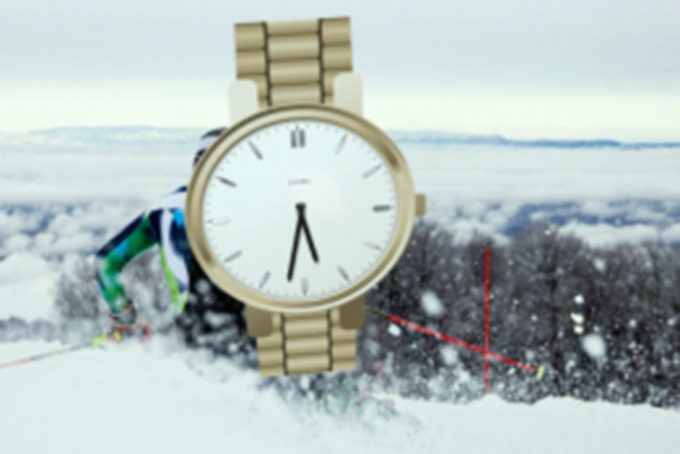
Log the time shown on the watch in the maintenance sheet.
5:32
